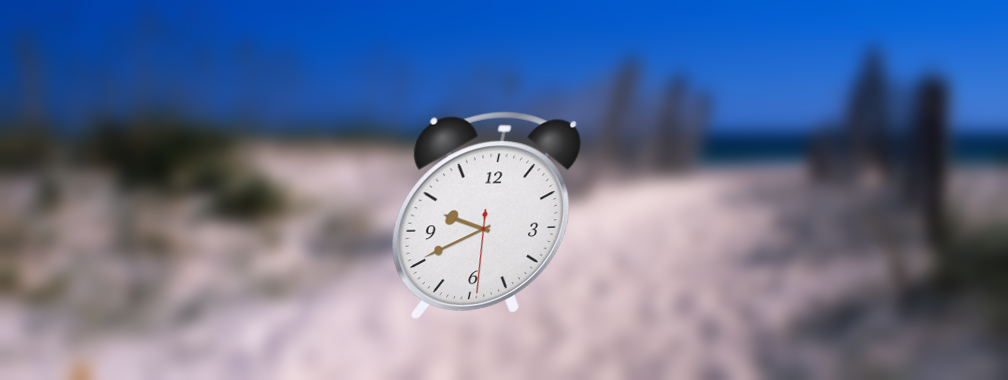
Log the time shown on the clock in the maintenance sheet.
9:40:29
